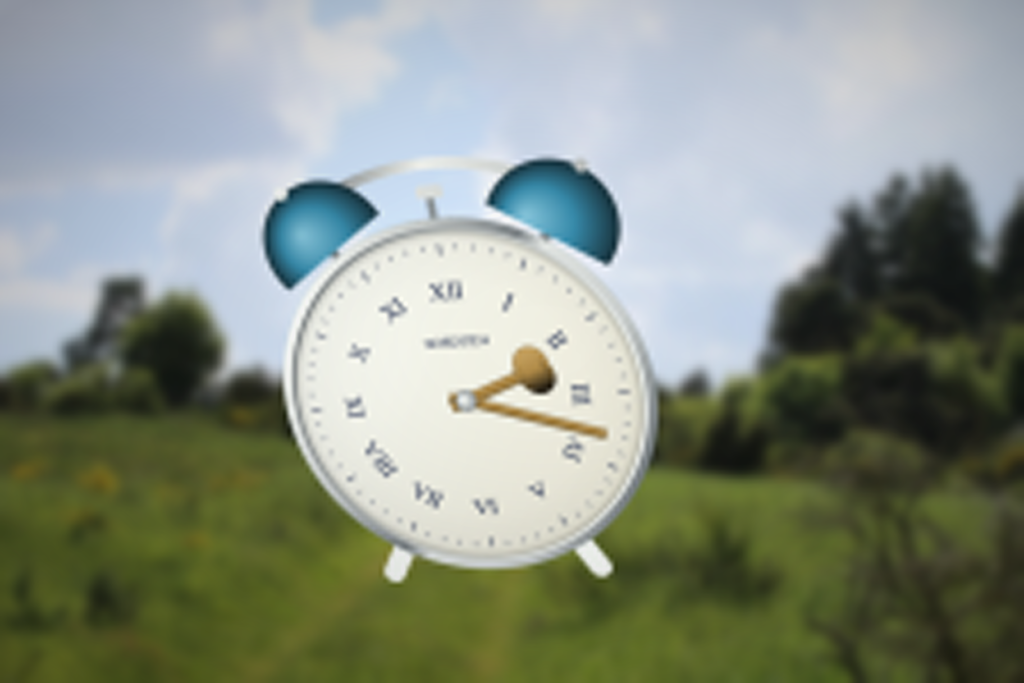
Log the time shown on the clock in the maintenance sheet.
2:18
